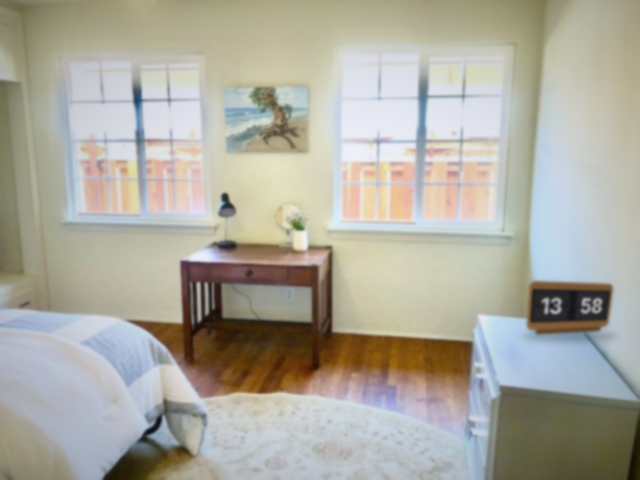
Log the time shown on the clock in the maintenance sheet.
13:58
